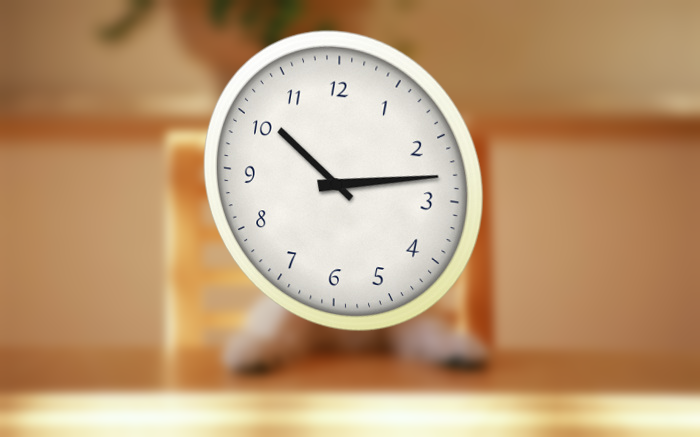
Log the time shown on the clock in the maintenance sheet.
10:13
